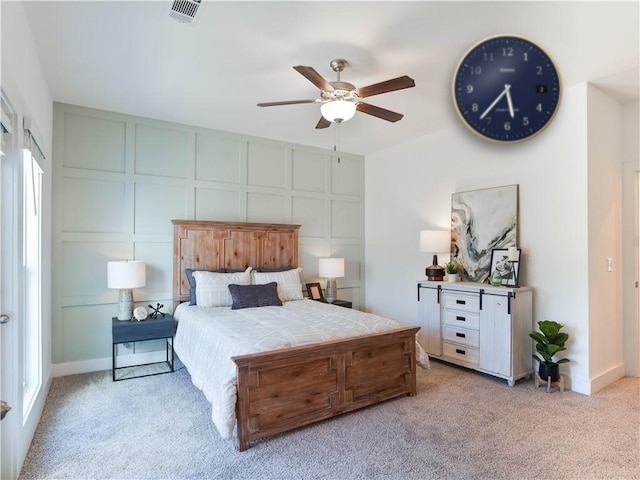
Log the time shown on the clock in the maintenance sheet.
5:37
